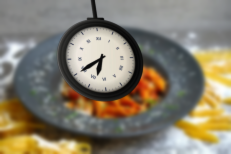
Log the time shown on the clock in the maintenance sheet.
6:40
